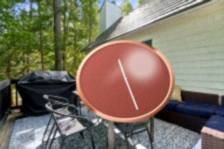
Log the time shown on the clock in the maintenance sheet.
11:27
